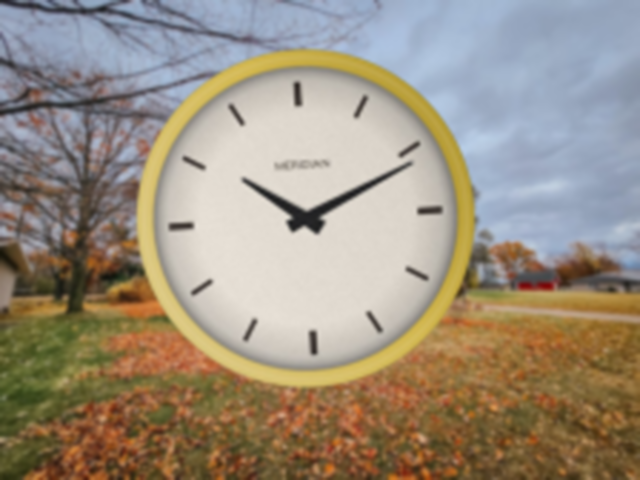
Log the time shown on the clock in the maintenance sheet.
10:11
